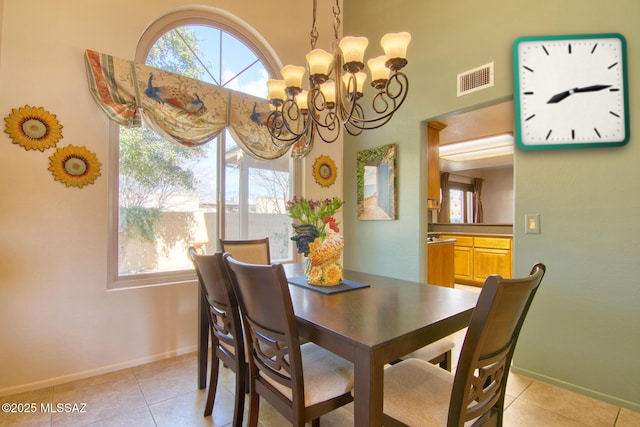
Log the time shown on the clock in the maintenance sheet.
8:14
